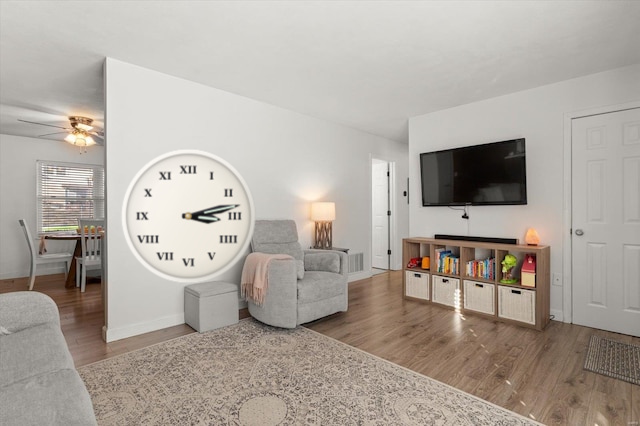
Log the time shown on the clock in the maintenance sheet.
3:13
